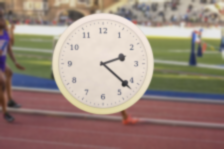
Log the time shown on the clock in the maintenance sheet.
2:22
